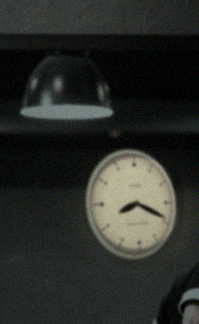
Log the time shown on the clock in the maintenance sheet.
8:19
